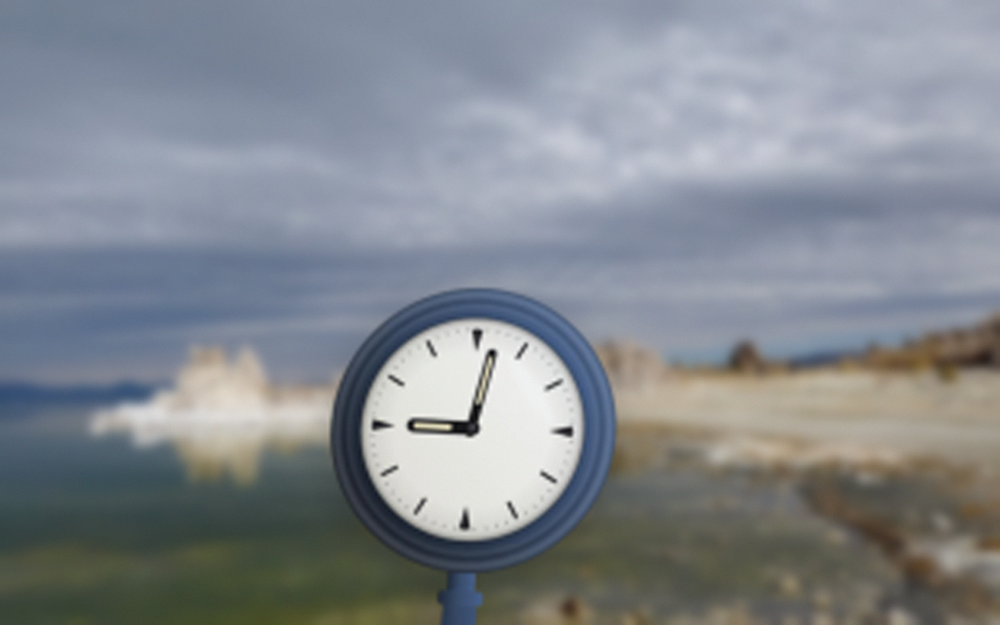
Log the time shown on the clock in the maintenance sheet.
9:02
